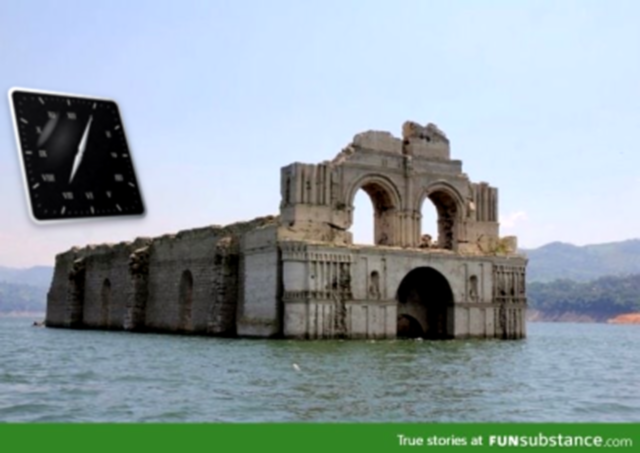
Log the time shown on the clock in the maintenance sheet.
7:05
